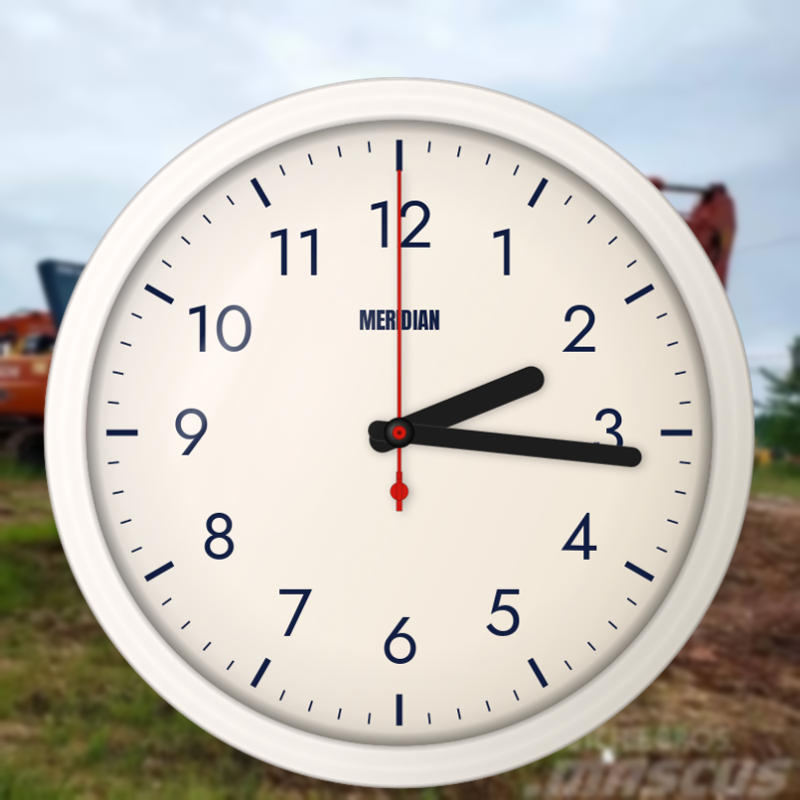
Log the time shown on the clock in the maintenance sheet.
2:16:00
